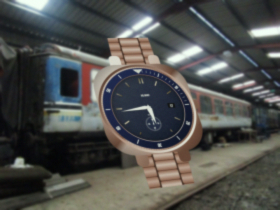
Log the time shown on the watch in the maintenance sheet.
5:44
